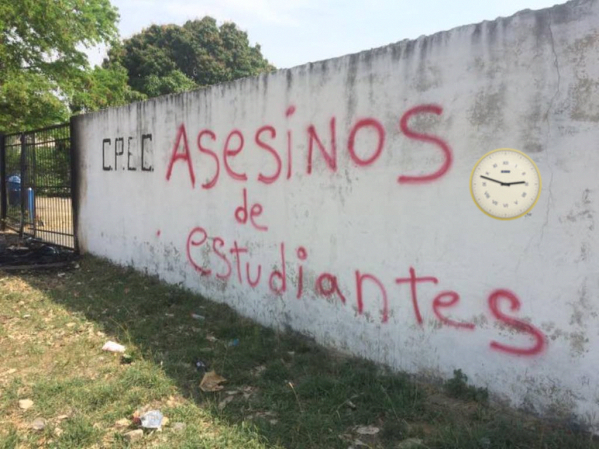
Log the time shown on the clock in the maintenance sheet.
2:48
